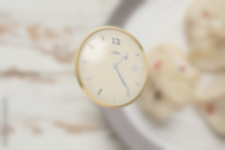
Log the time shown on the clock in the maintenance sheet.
1:24
